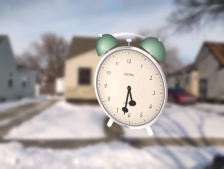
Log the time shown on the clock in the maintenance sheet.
5:32
